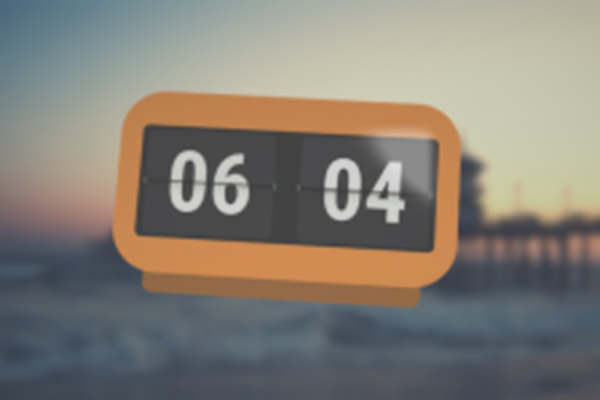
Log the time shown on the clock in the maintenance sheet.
6:04
